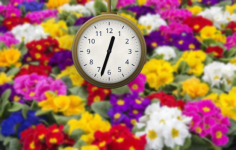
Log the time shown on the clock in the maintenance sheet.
12:33
